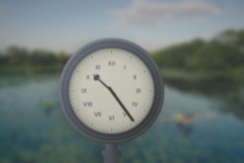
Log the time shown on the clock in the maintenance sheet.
10:24
